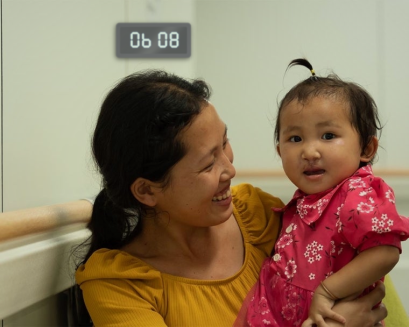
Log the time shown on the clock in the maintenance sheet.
6:08
